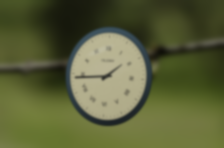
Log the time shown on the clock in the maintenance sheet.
1:44
